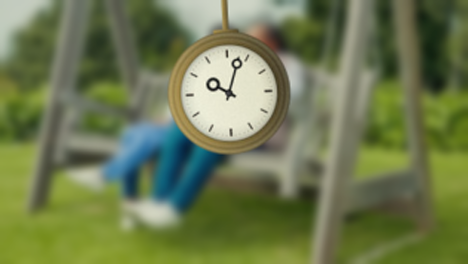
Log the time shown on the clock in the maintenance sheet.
10:03
